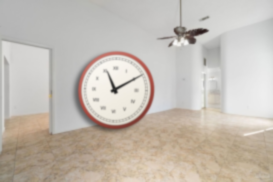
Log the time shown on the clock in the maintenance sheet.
11:10
